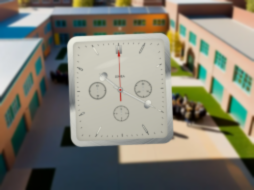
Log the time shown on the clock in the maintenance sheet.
10:20
